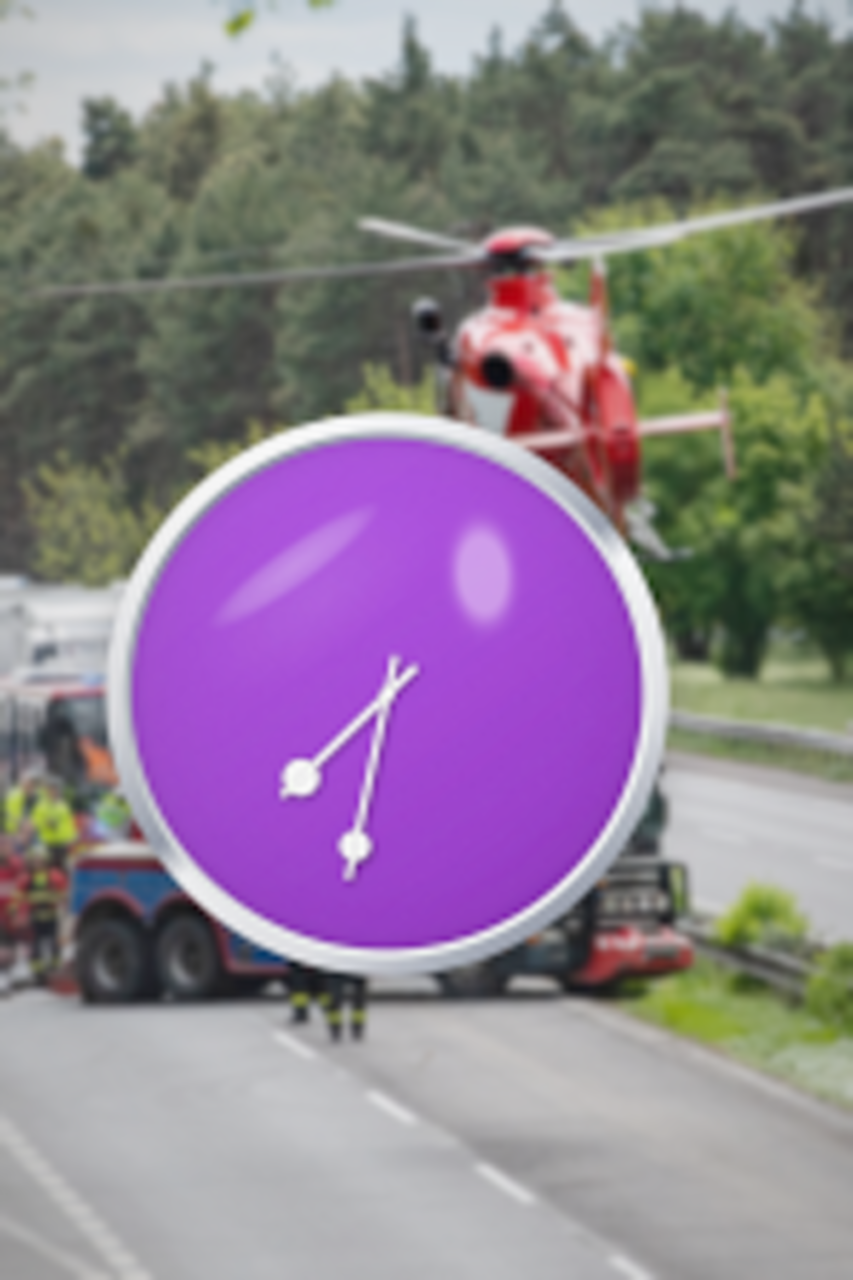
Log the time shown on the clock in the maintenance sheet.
7:32
